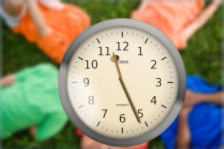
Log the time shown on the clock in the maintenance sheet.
11:26
